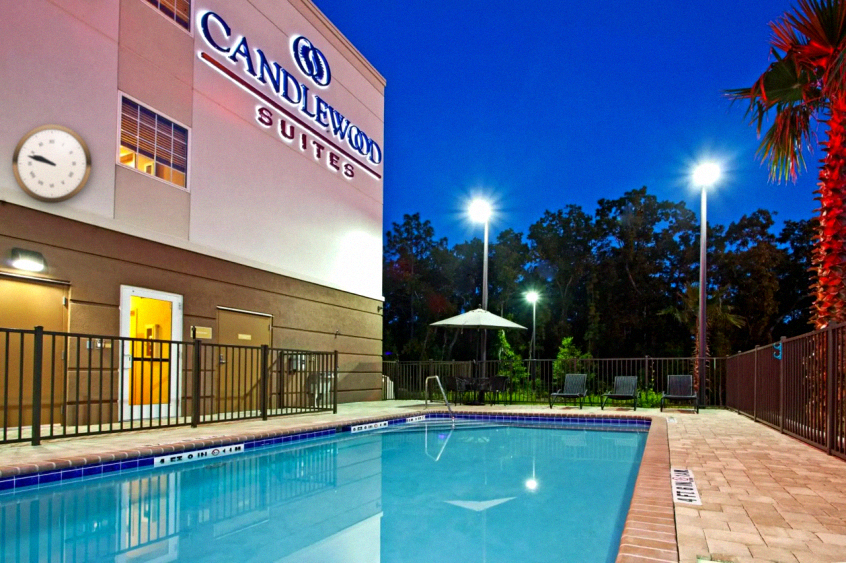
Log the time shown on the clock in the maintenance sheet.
9:48
